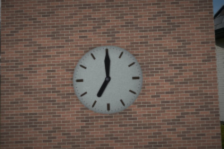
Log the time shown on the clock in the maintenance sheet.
7:00
